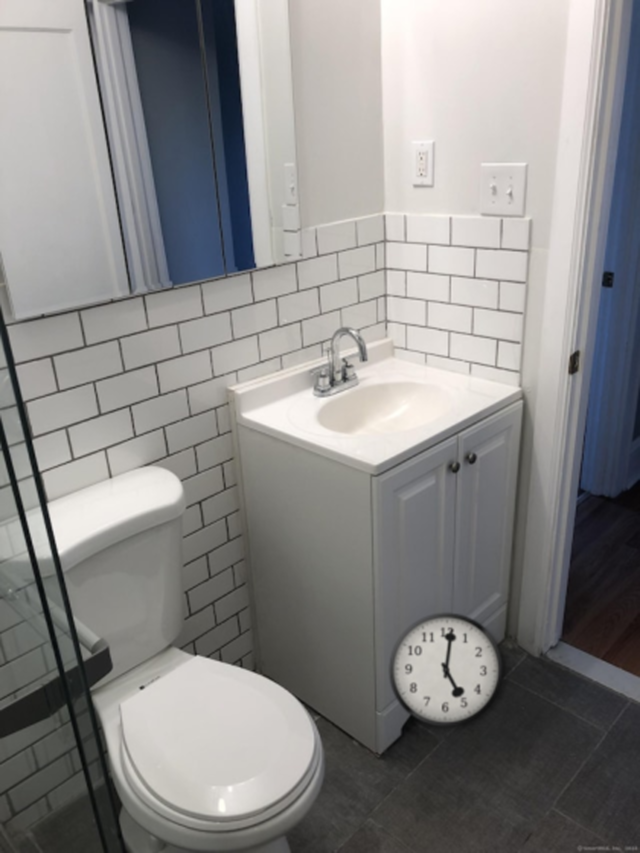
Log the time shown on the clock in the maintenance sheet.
5:01
